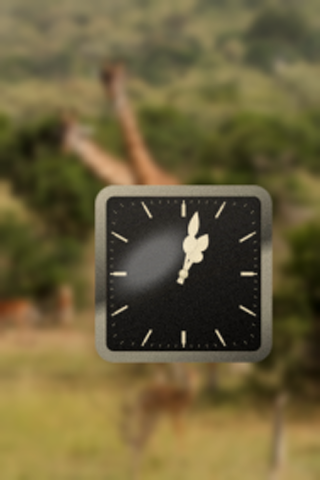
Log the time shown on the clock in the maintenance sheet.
1:02
